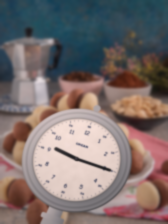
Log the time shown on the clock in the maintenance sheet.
9:15
